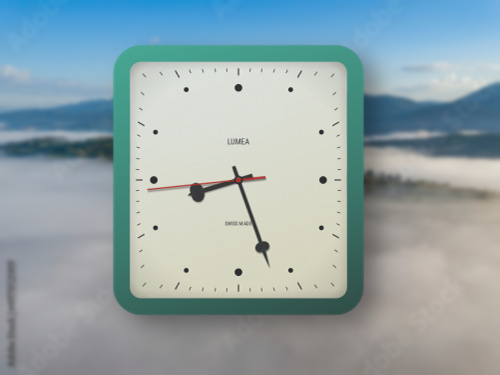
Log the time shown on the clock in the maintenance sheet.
8:26:44
